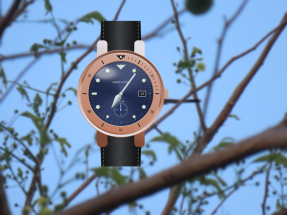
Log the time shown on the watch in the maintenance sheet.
7:06
